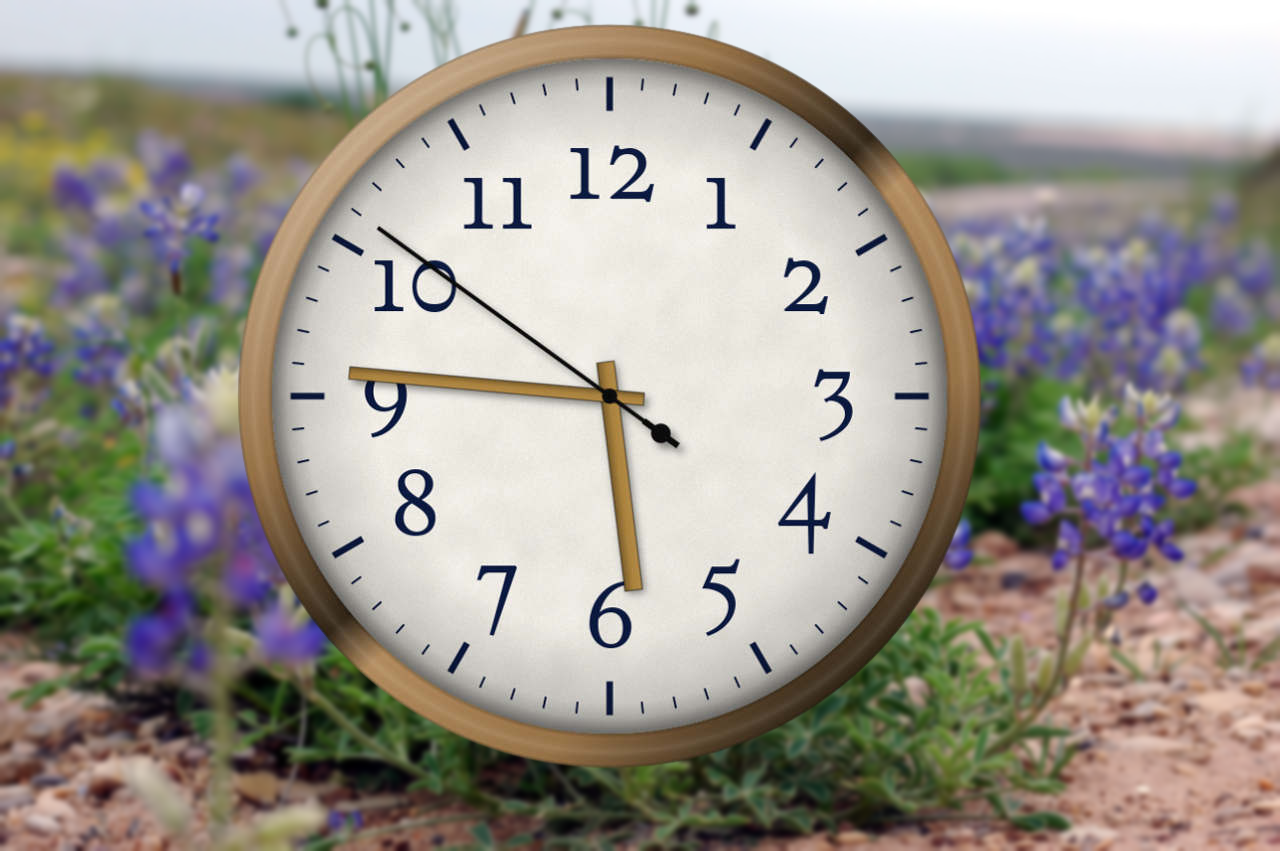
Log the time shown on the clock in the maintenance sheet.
5:45:51
